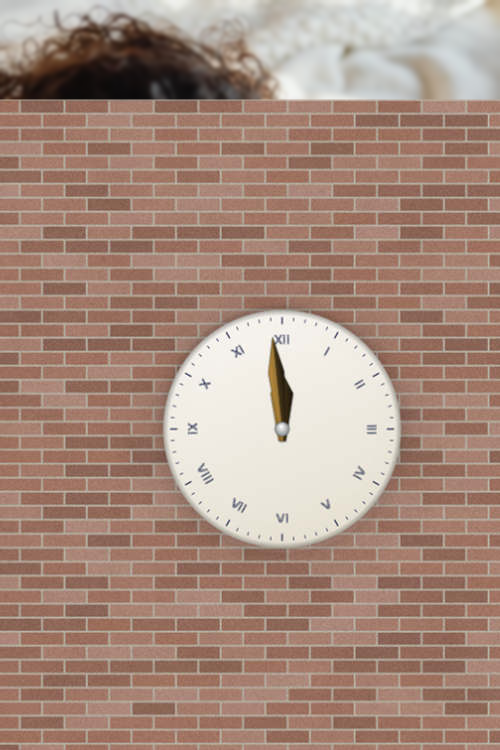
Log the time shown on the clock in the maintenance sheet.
11:59
